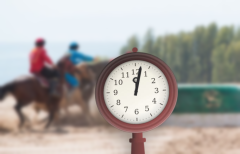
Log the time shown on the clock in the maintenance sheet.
12:02
